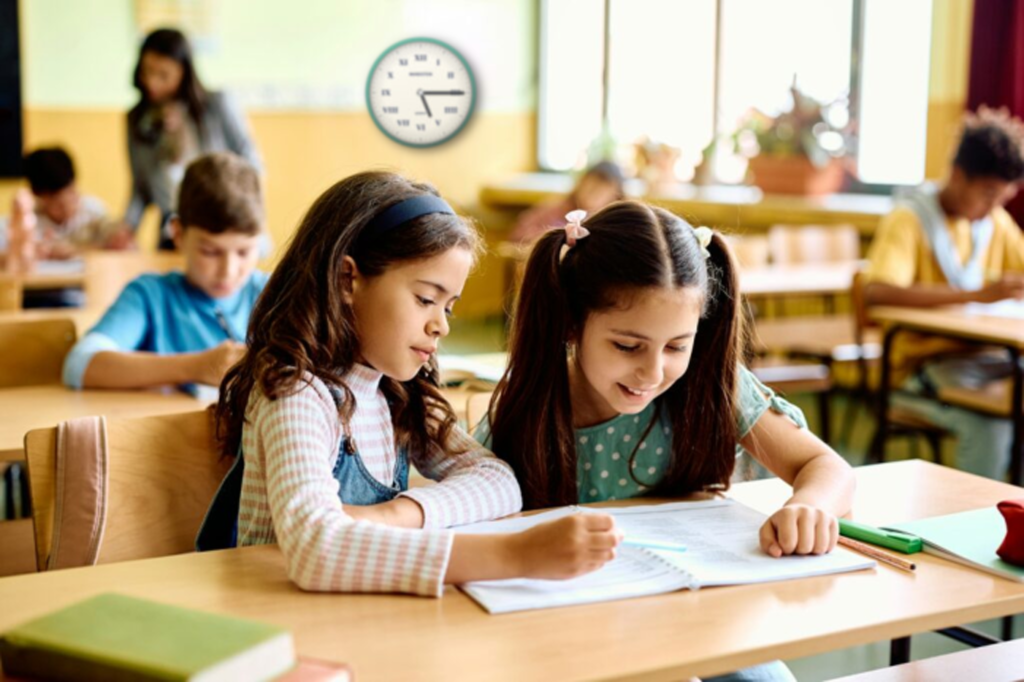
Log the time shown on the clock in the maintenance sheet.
5:15
